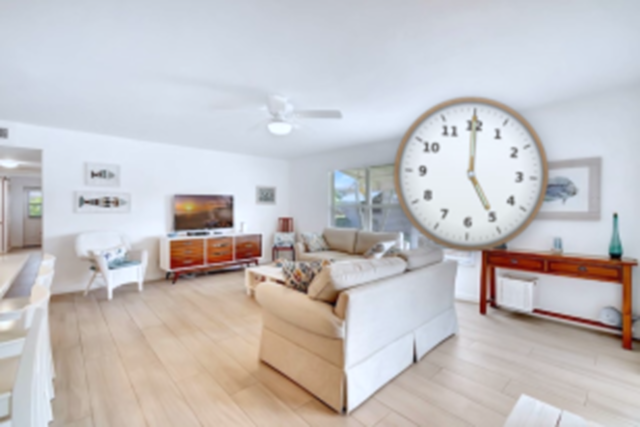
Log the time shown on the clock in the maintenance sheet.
5:00
